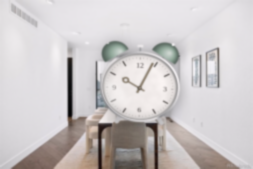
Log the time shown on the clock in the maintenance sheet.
10:04
